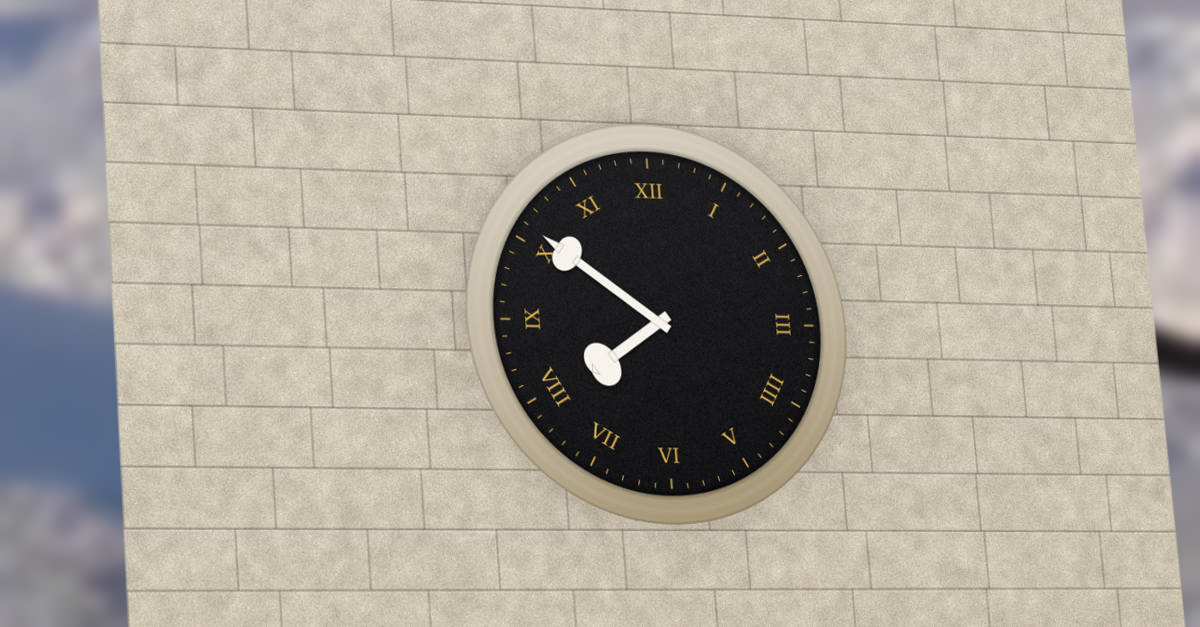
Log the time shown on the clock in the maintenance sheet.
7:51
